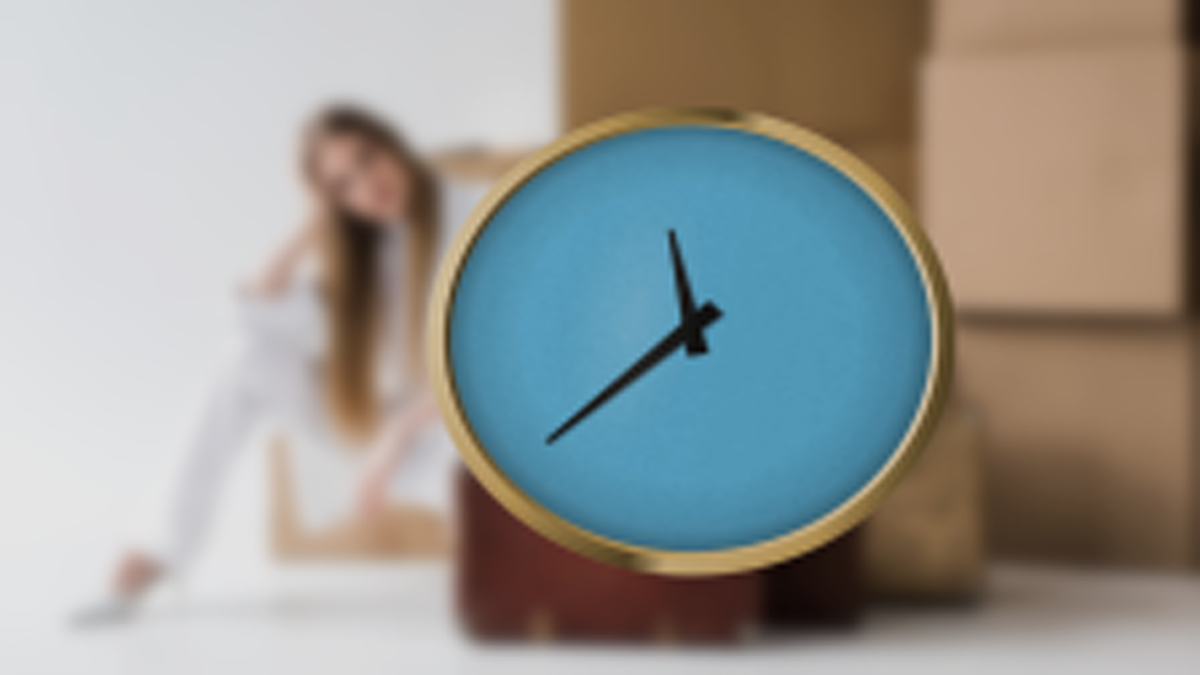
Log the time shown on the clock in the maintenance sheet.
11:38
